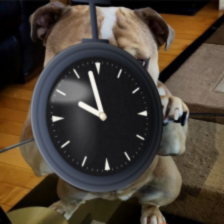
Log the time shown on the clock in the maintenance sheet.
9:58
